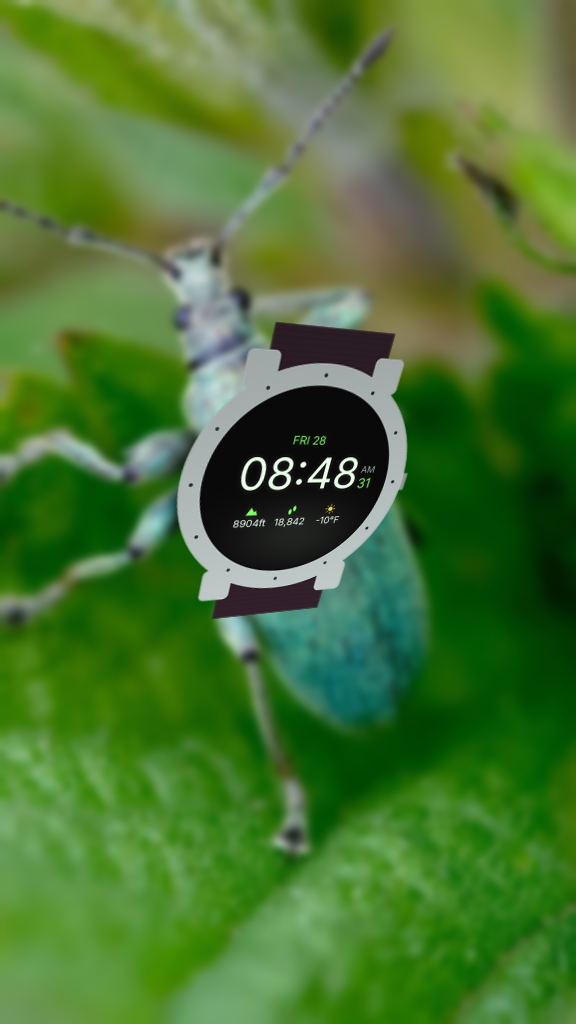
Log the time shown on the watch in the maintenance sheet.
8:48:31
